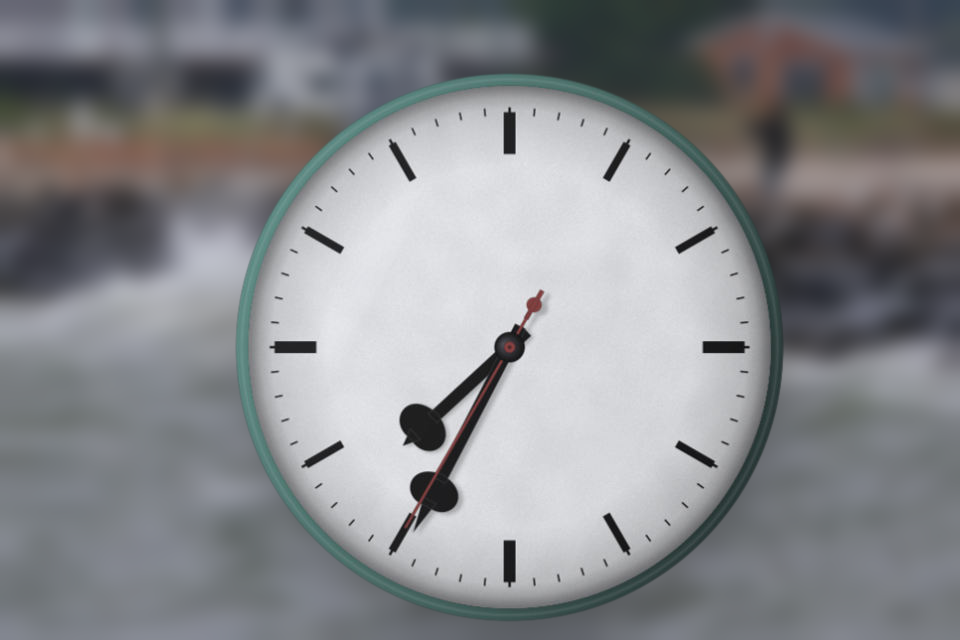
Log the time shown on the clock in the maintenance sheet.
7:34:35
